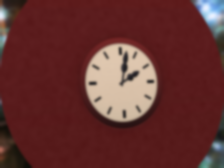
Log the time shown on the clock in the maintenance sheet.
2:02
